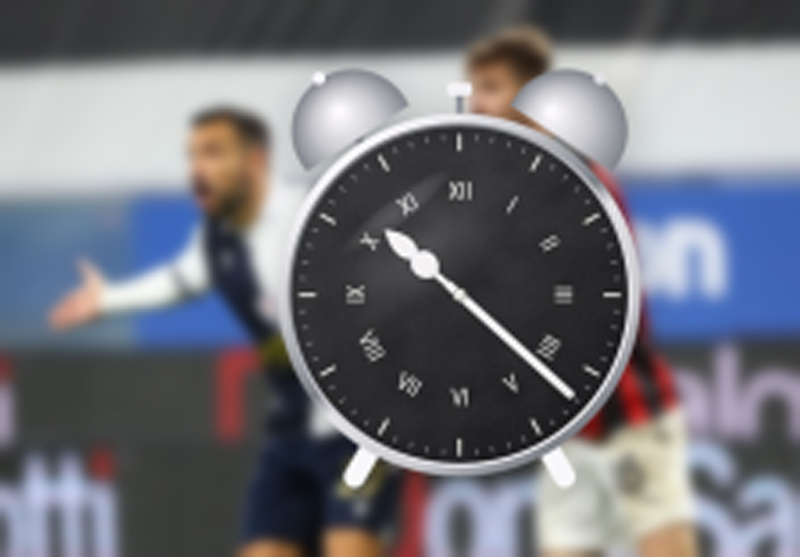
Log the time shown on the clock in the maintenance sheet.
10:22
